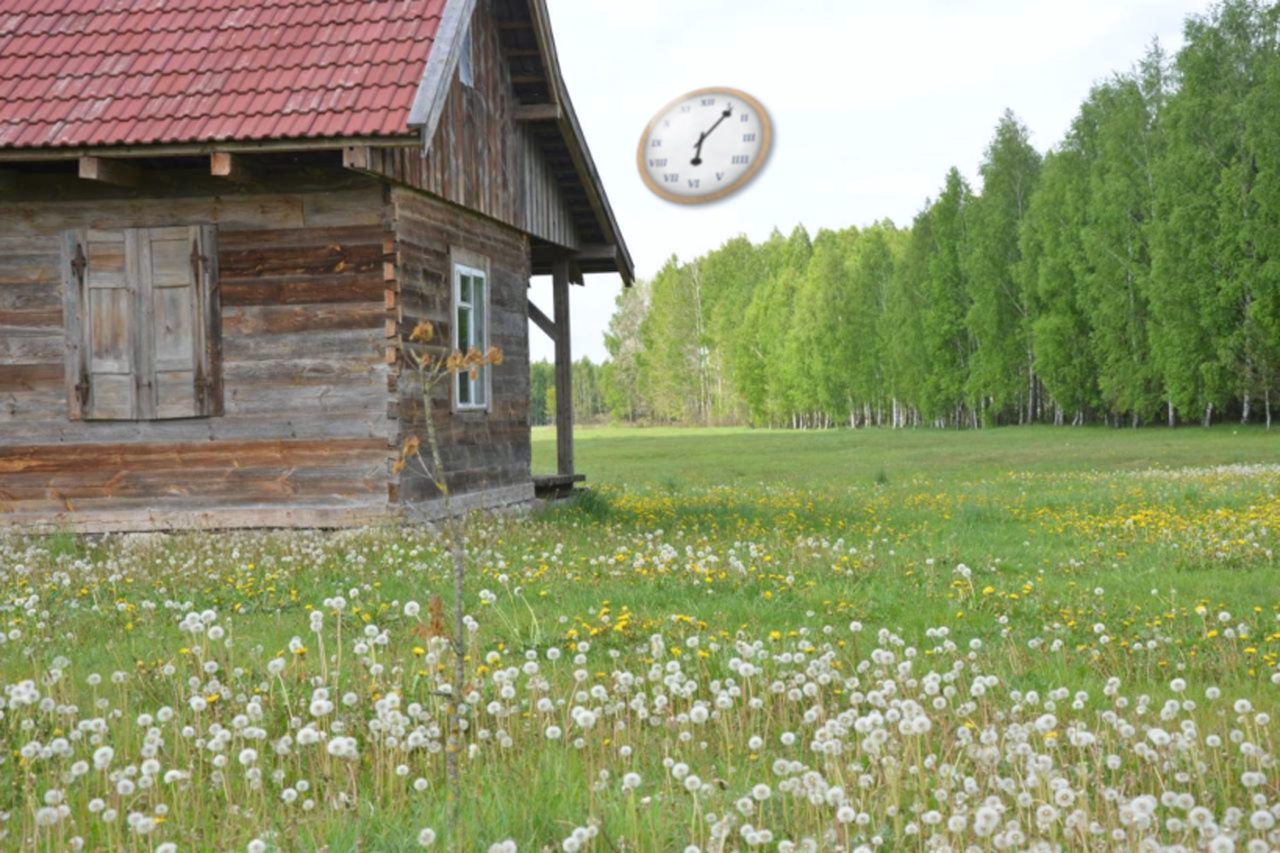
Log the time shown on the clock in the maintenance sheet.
6:06
